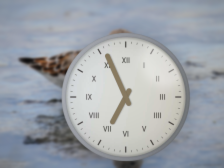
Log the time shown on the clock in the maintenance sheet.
6:56
